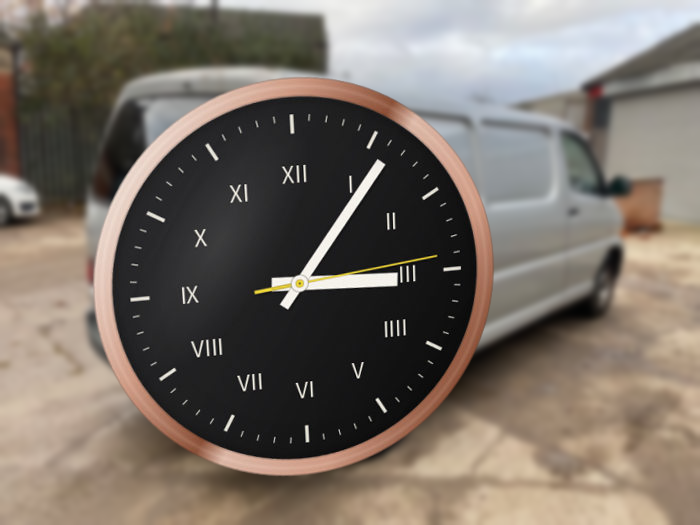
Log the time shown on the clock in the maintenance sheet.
3:06:14
